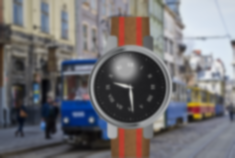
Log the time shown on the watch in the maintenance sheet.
9:29
